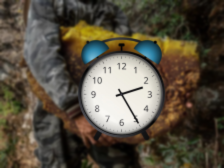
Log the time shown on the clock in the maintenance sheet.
2:25
